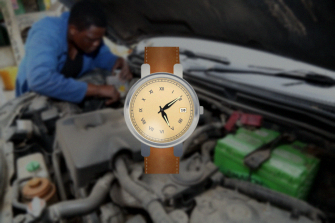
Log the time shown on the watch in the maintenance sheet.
5:09
